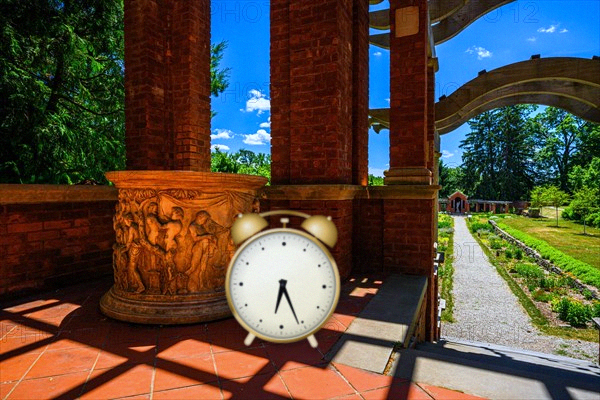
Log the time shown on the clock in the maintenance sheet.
6:26
